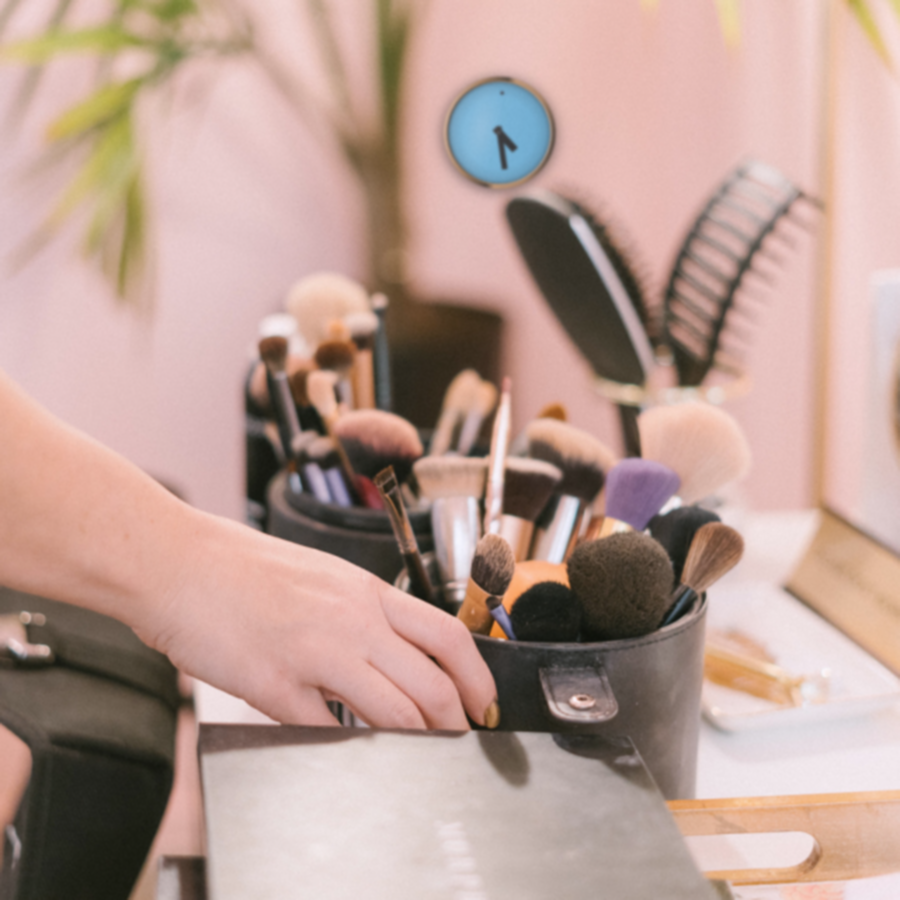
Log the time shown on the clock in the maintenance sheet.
4:28
